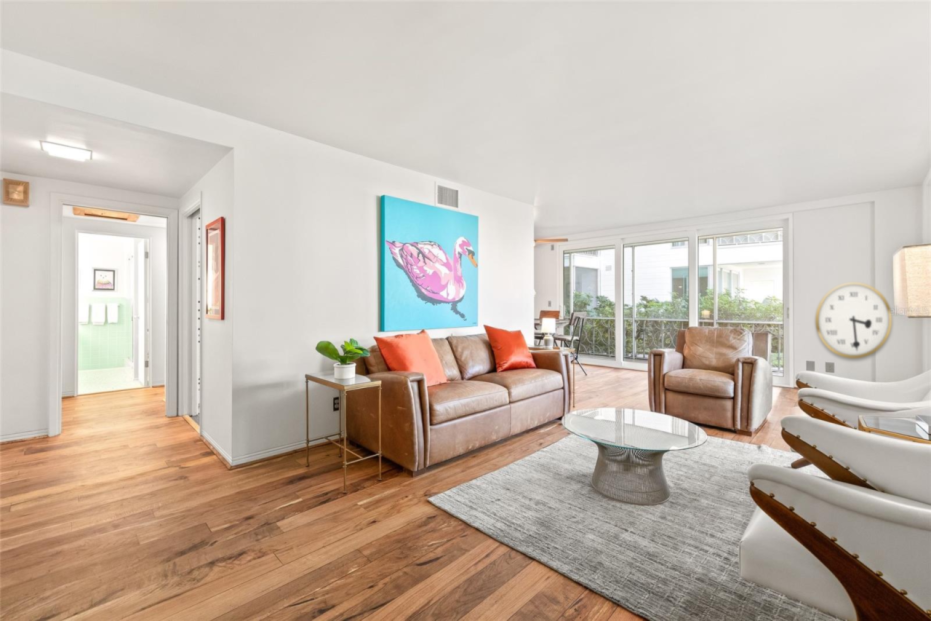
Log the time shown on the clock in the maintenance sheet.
3:29
